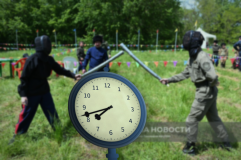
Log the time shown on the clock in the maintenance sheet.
7:42
